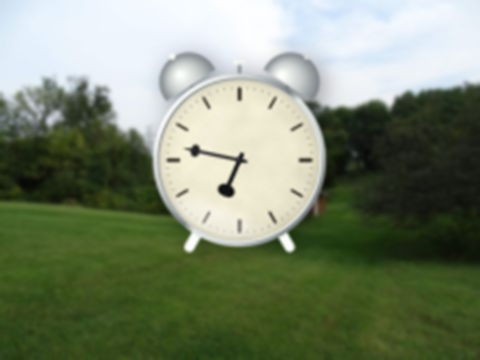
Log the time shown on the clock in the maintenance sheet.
6:47
